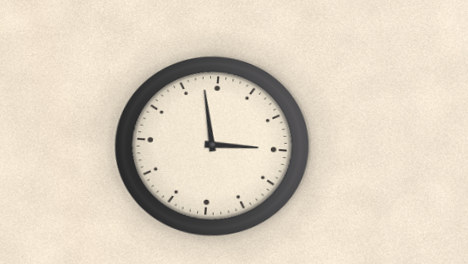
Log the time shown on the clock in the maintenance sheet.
2:58
